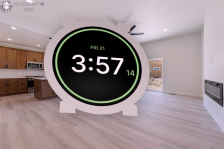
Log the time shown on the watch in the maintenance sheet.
3:57:14
